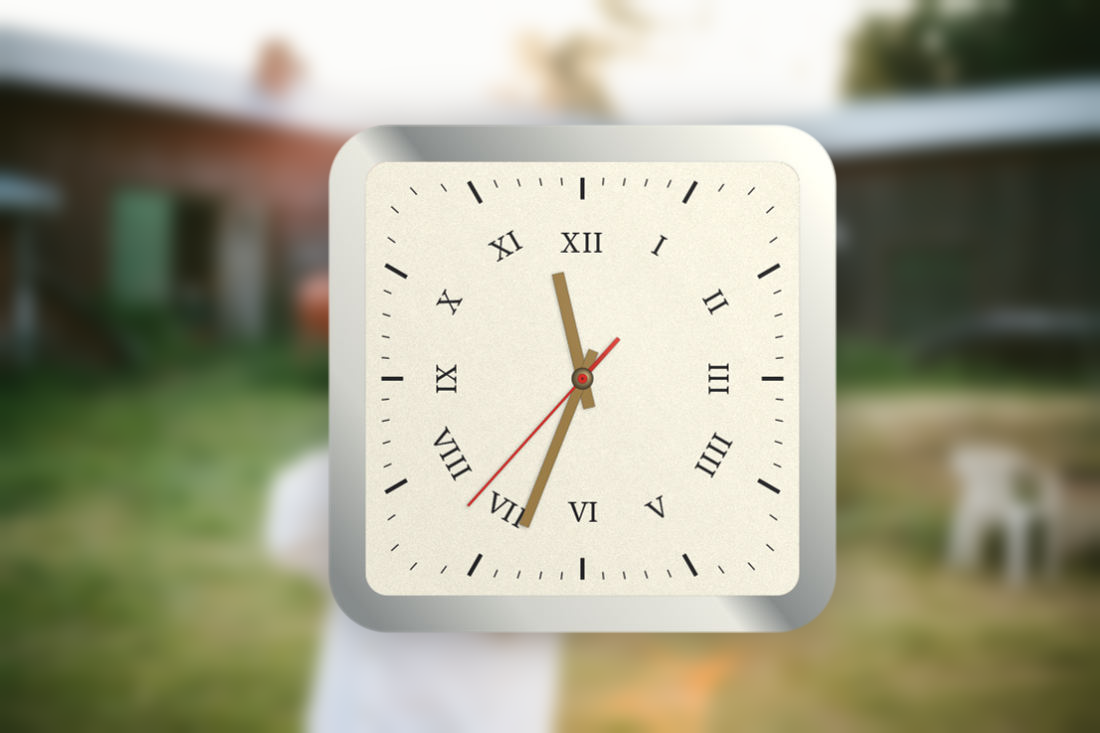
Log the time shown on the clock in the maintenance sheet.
11:33:37
